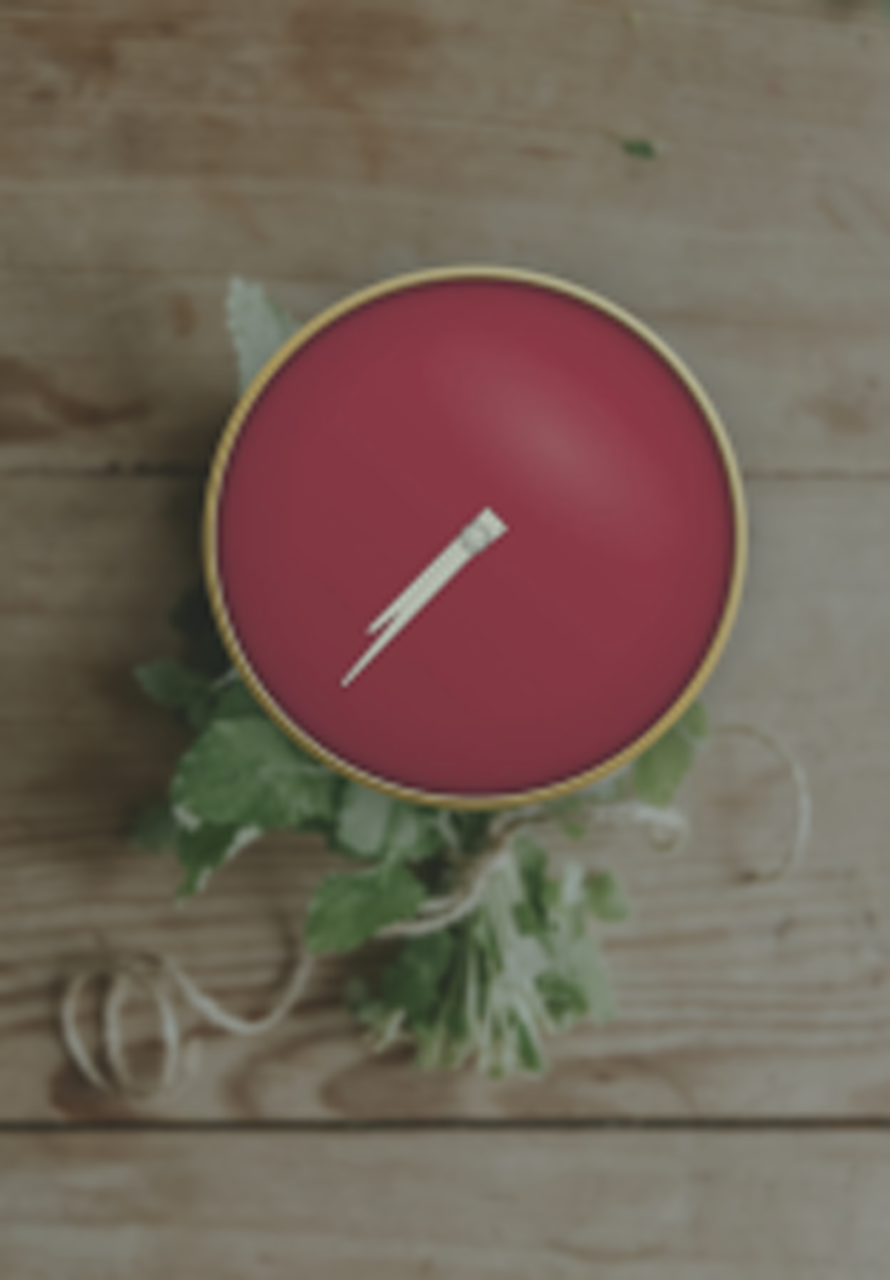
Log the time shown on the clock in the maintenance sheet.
7:37
